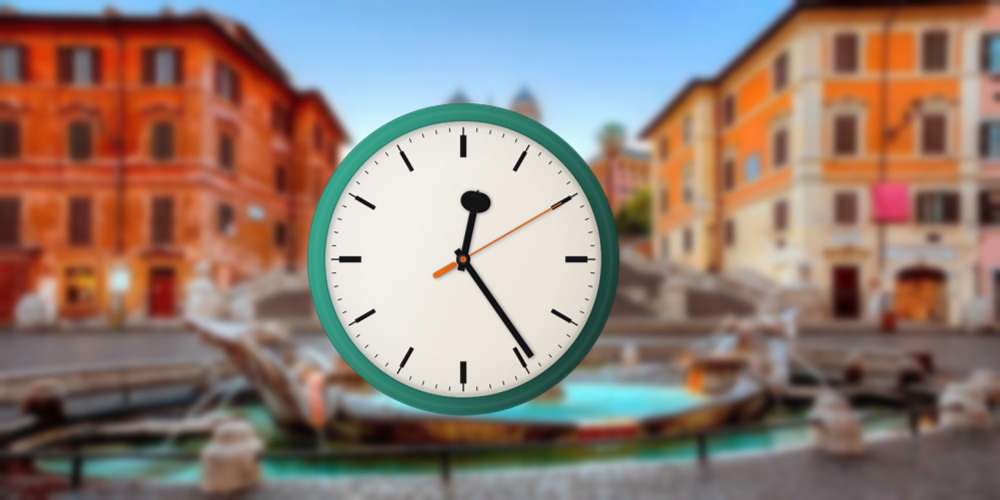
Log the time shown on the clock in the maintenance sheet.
12:24:10
